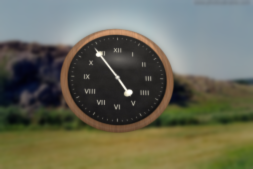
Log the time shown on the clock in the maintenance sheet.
4:54
